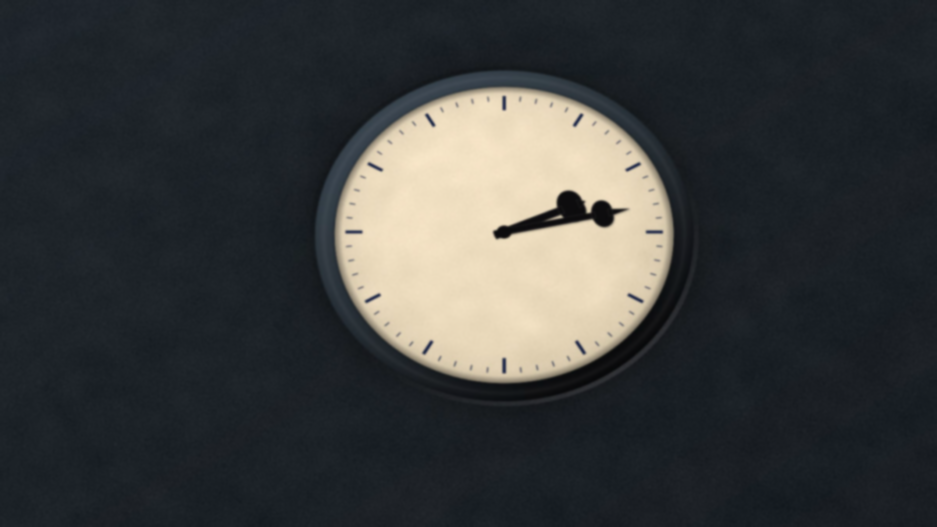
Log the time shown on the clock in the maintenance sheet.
2:13
